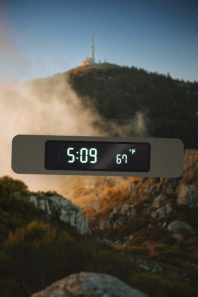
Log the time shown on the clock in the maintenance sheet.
5:09
